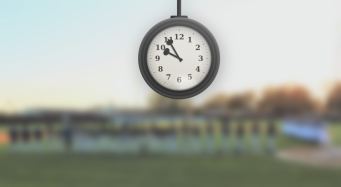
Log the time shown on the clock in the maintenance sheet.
9:55
